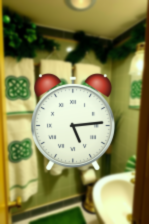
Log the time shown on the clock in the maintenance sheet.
5:14
